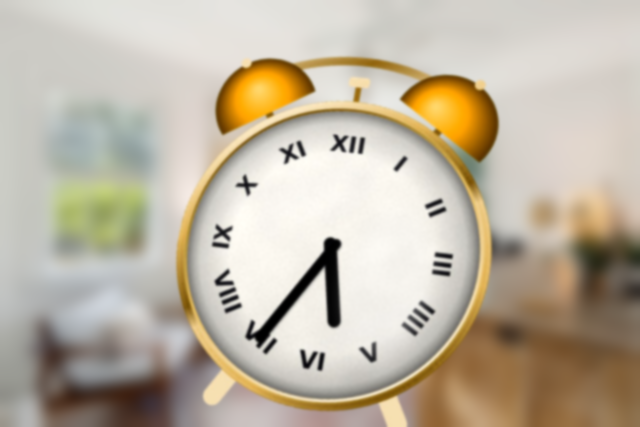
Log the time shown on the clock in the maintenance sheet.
5:35
